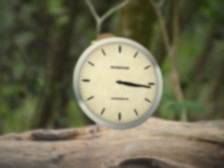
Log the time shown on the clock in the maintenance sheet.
3:16
